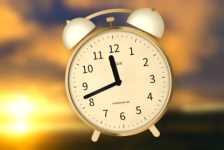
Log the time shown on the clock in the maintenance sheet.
11:42
